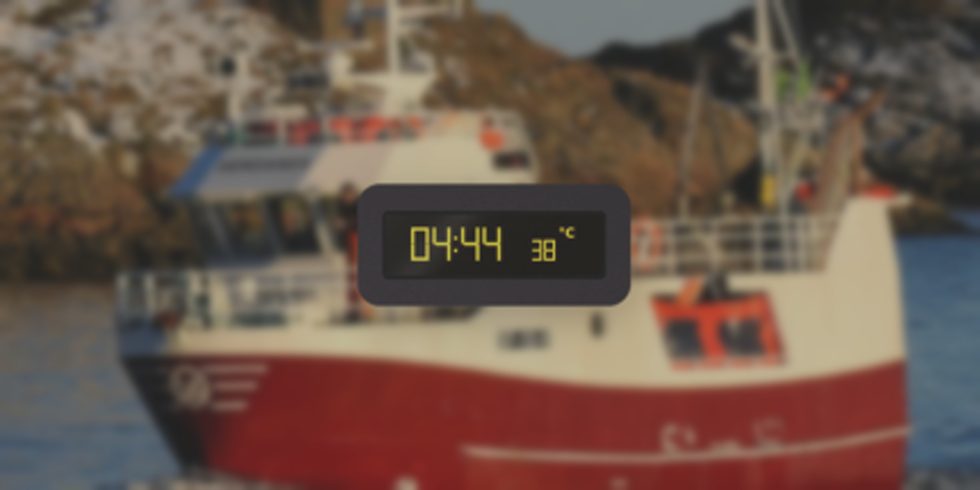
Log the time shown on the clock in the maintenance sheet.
4:44
